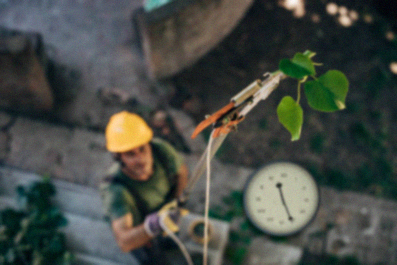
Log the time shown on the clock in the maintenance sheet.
11:26
